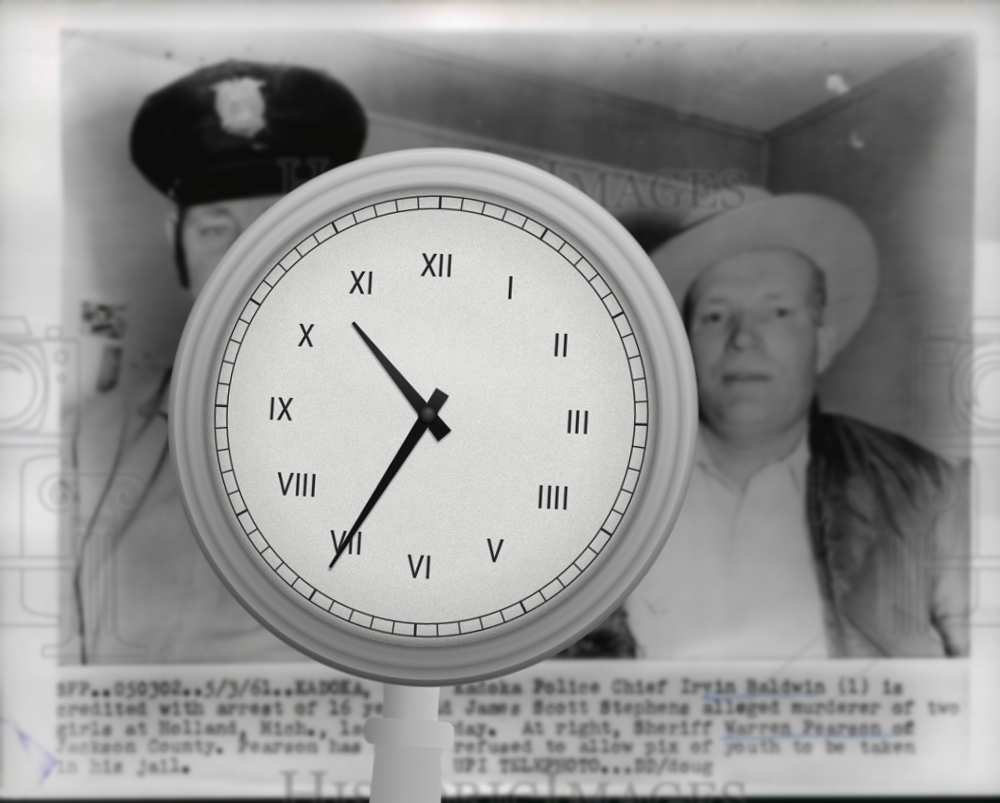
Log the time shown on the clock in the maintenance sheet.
10:35
